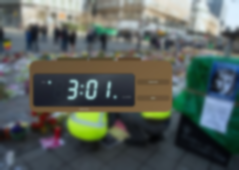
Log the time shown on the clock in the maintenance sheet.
3:01
